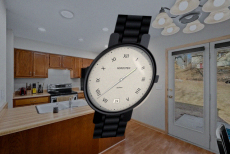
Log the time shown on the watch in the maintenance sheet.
1:38
